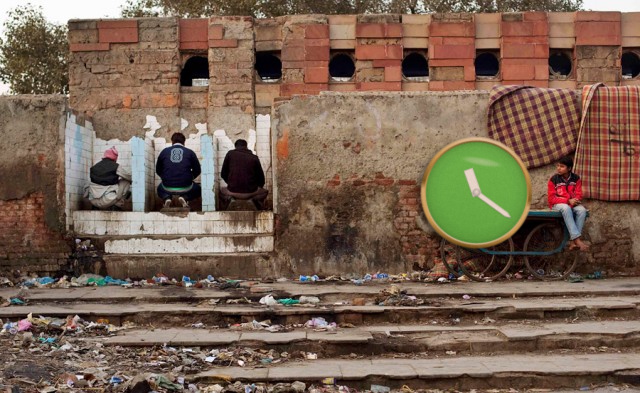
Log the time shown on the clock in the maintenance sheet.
11:21
